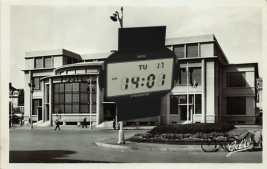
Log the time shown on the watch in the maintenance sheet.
14:01
